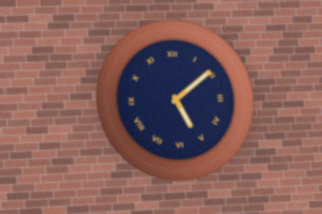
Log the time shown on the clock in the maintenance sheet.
5:09
